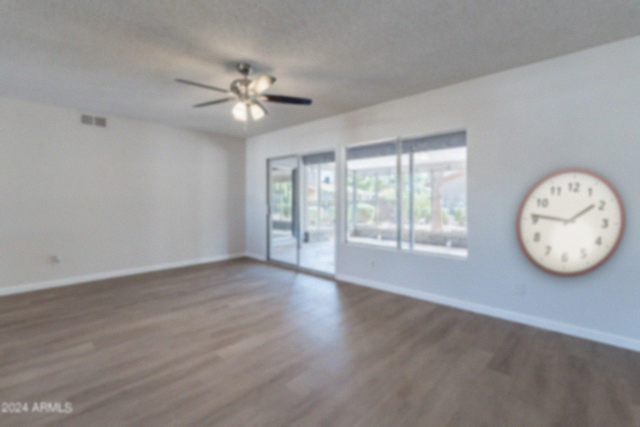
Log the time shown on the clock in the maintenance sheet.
1:46
